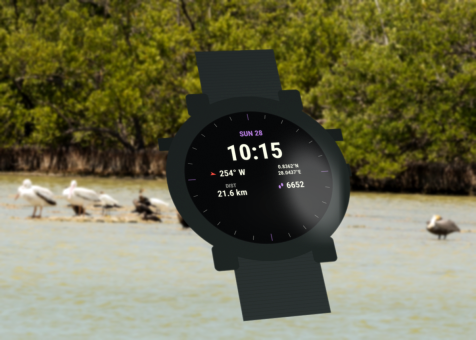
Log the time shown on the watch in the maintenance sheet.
10:15
